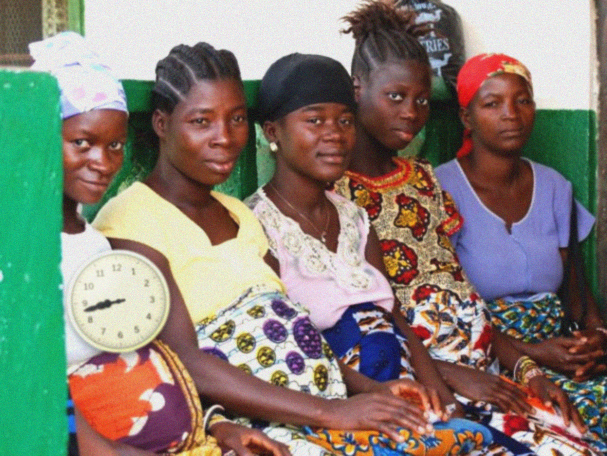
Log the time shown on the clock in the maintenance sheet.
8:43
